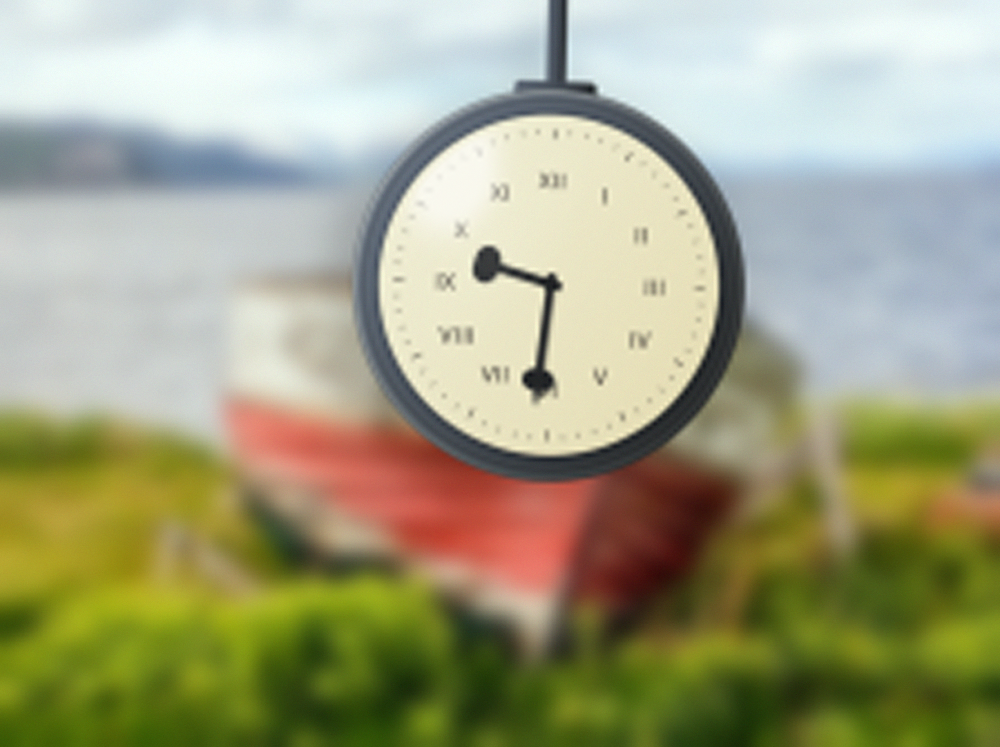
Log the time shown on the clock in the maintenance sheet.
9:31
